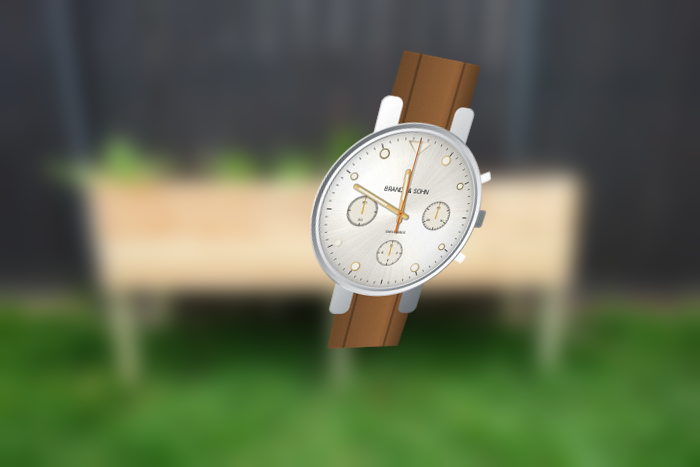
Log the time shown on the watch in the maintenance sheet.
11:49
